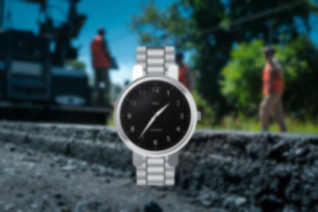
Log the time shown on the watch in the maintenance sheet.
1:36
